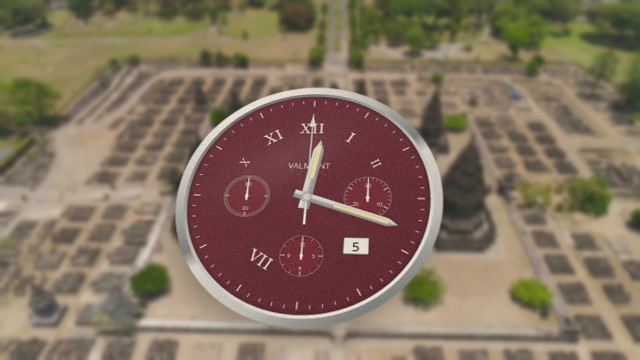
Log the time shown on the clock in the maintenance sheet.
12:18
